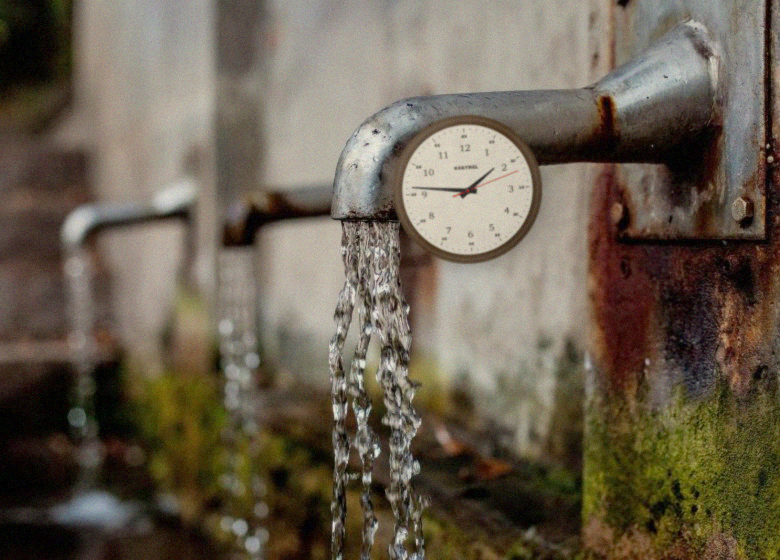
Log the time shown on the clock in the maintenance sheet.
1:46:12
